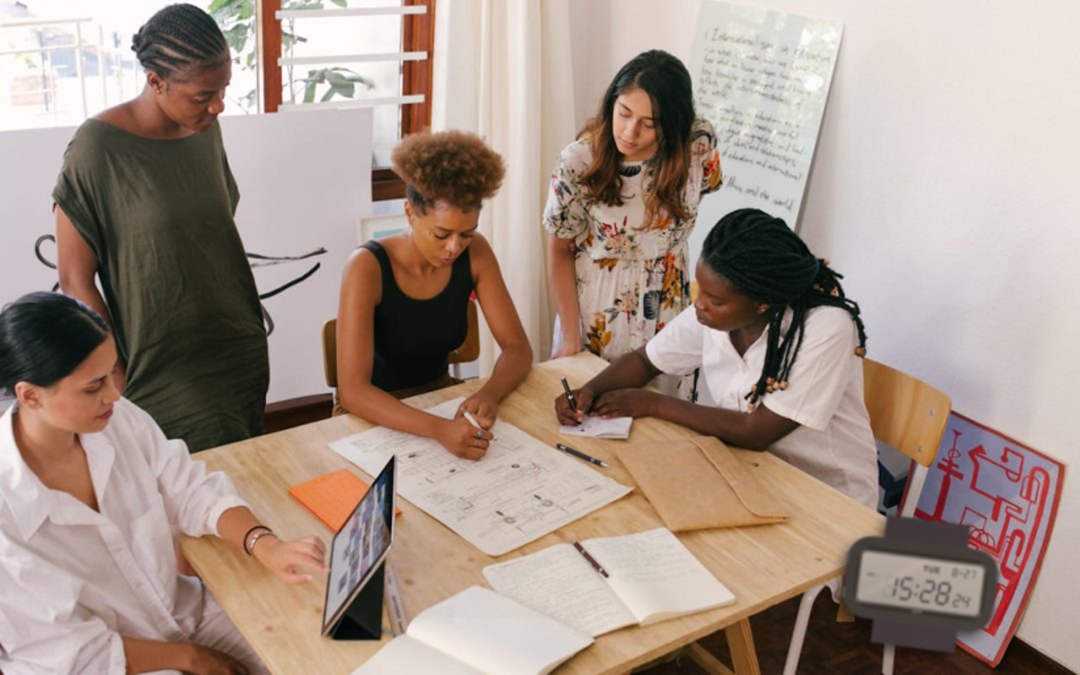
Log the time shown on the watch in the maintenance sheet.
15:28
